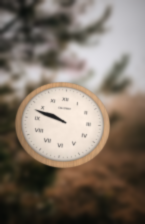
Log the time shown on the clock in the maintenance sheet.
9:48
